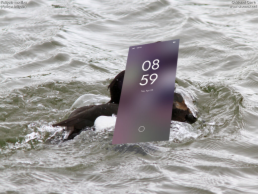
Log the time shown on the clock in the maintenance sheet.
8:59
